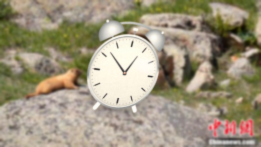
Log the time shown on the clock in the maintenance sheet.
12:52
